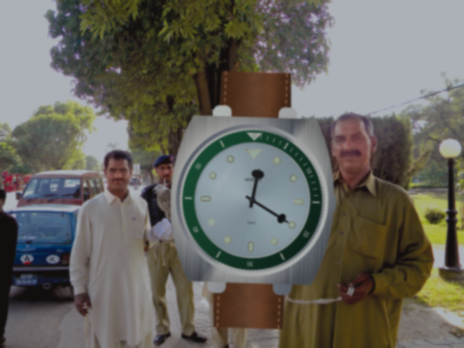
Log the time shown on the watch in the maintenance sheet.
12:20
